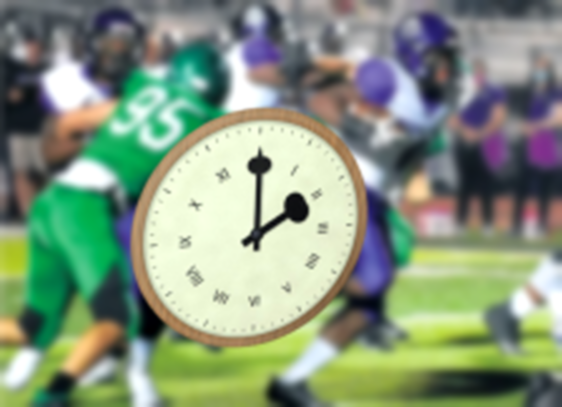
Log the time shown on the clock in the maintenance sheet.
2:00
